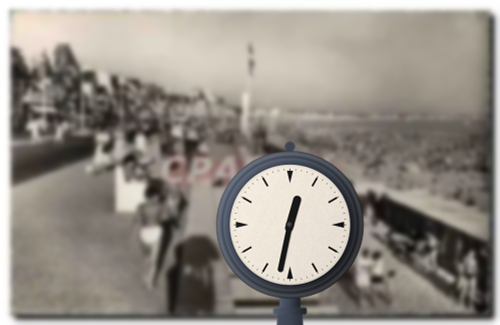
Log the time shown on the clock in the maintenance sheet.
12:32
